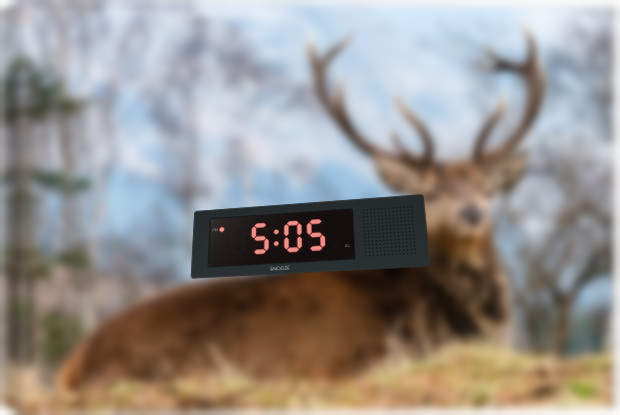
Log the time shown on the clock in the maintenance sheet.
5:05
